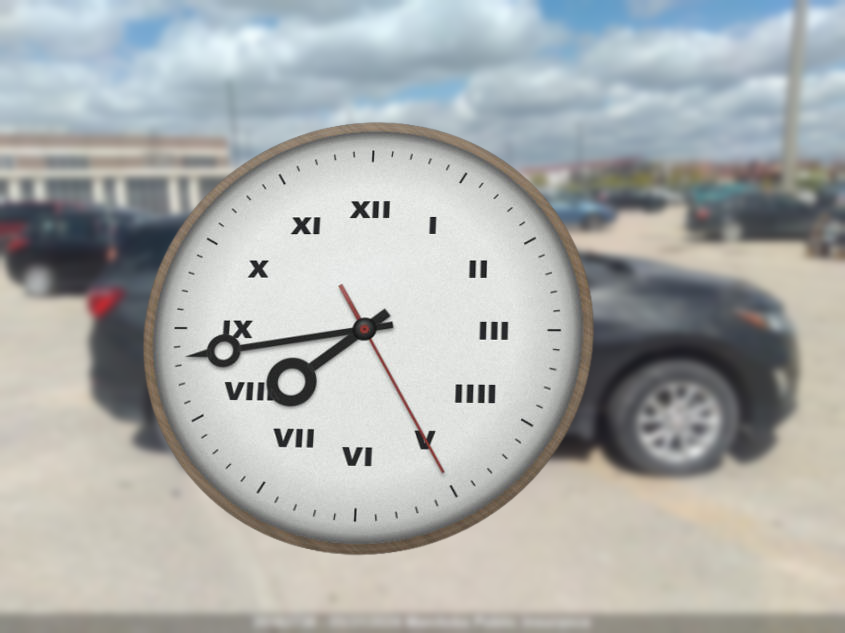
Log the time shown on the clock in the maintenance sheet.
7:43:25
